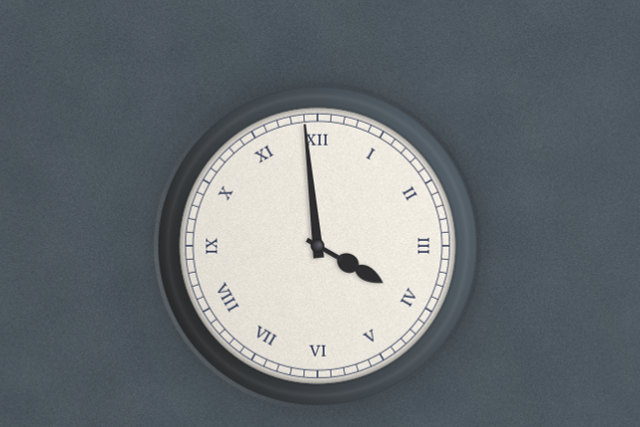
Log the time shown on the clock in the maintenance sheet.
3:59
